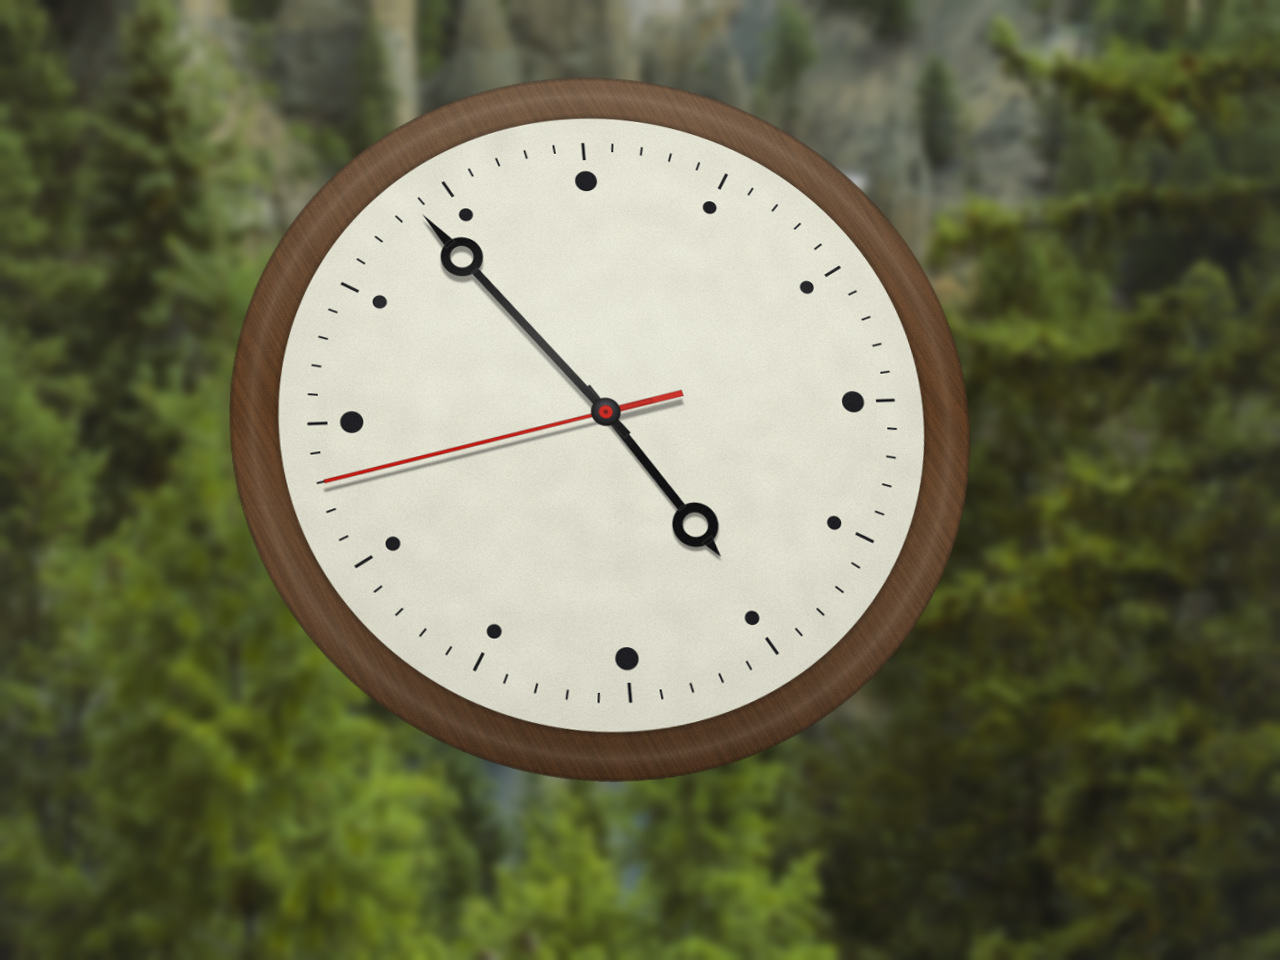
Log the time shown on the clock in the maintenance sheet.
4:53:43
